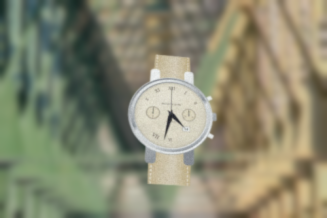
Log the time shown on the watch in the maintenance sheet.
4:32
